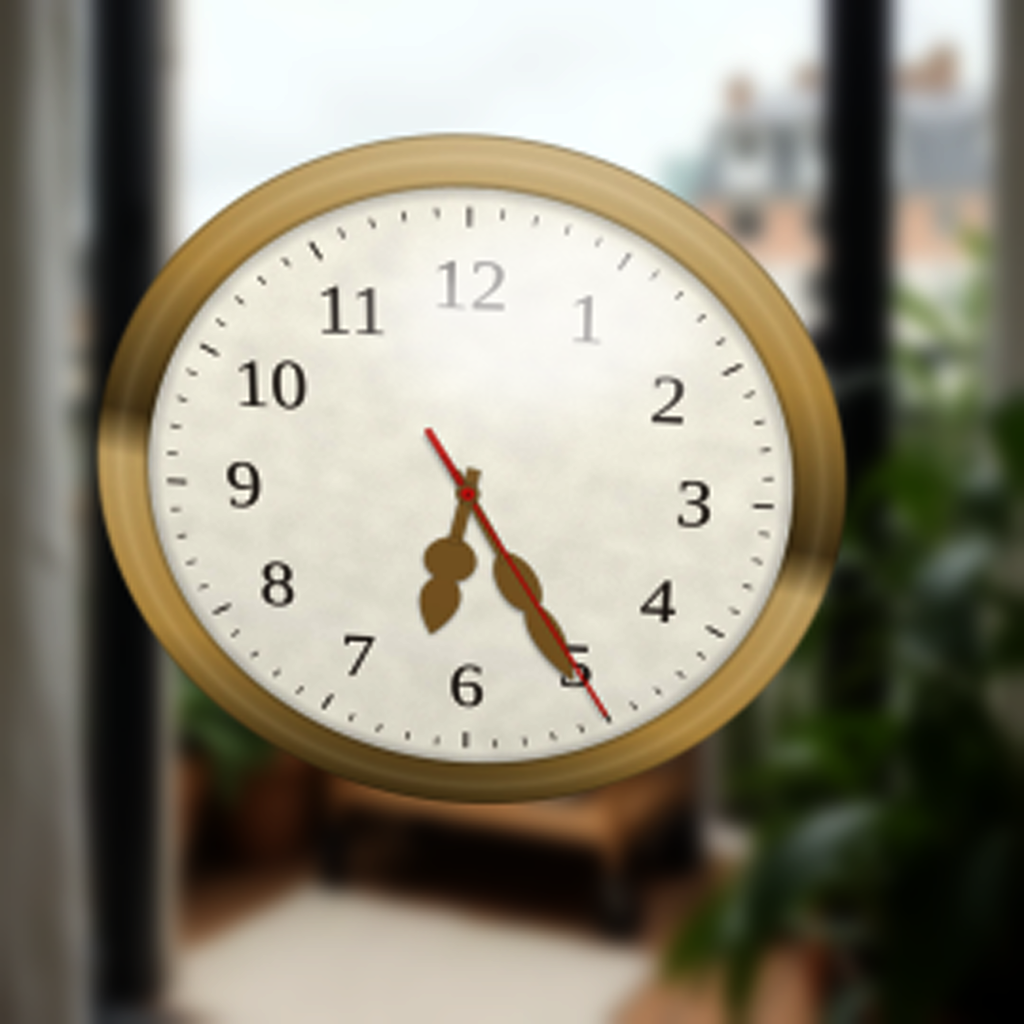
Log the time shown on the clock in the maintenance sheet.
6:25:25
